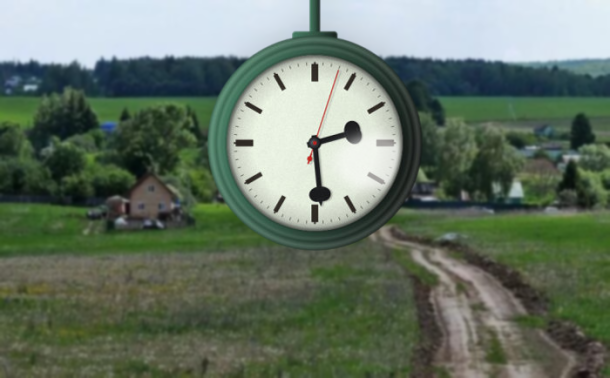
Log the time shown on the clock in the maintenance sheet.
2:29:03
